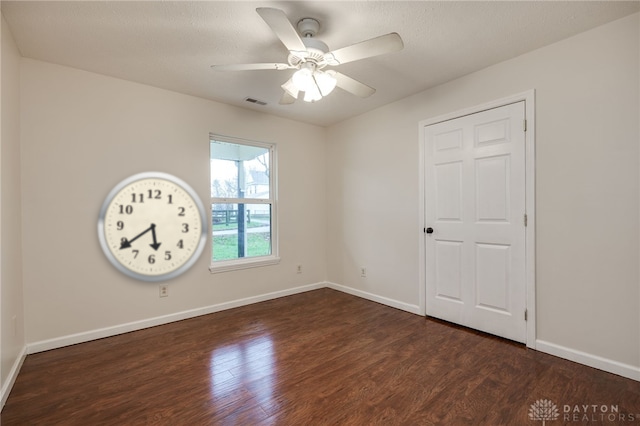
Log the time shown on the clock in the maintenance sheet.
5:39
